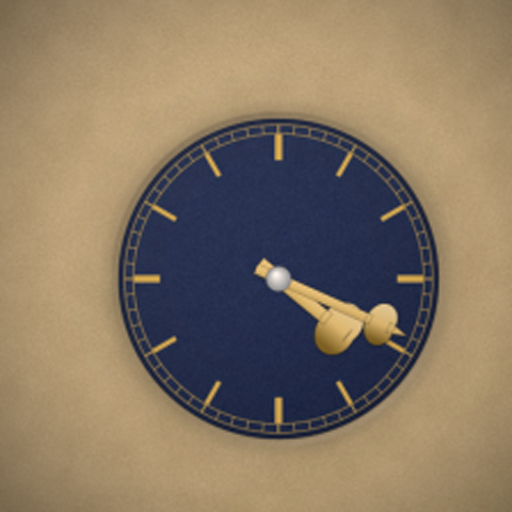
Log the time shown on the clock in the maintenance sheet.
4:19
